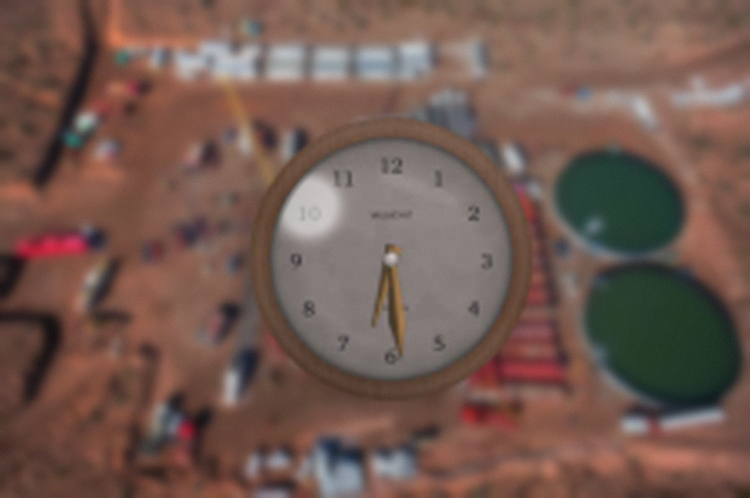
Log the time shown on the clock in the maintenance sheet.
6:29
